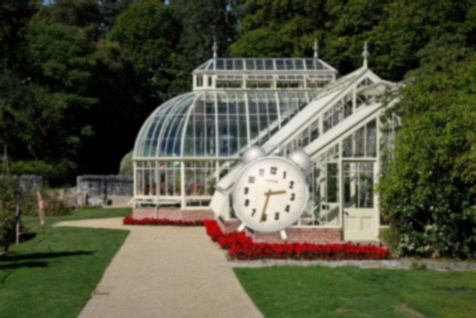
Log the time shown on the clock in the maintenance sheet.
2:31
